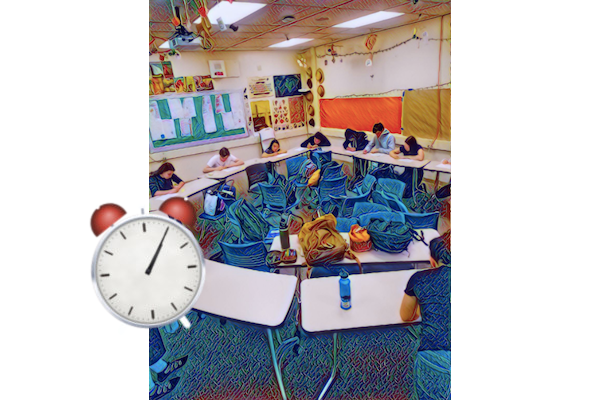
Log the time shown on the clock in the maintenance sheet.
1:05
